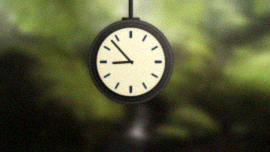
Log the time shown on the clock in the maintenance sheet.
8:53
